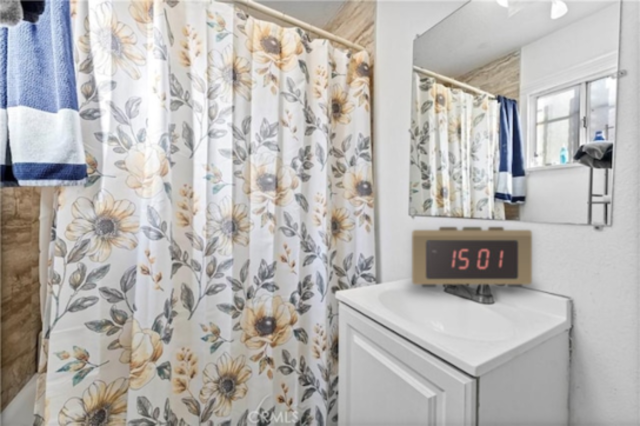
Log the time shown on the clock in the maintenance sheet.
15:01
